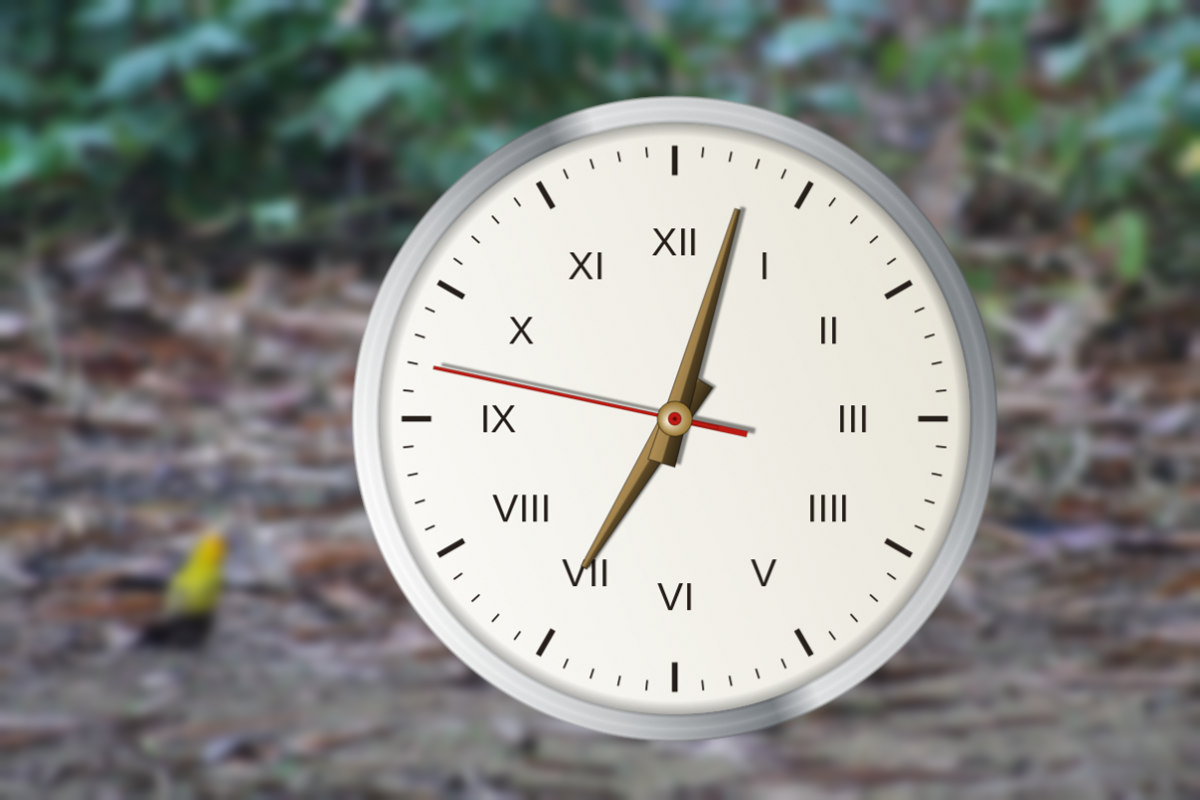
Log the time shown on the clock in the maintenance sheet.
7:02:47
